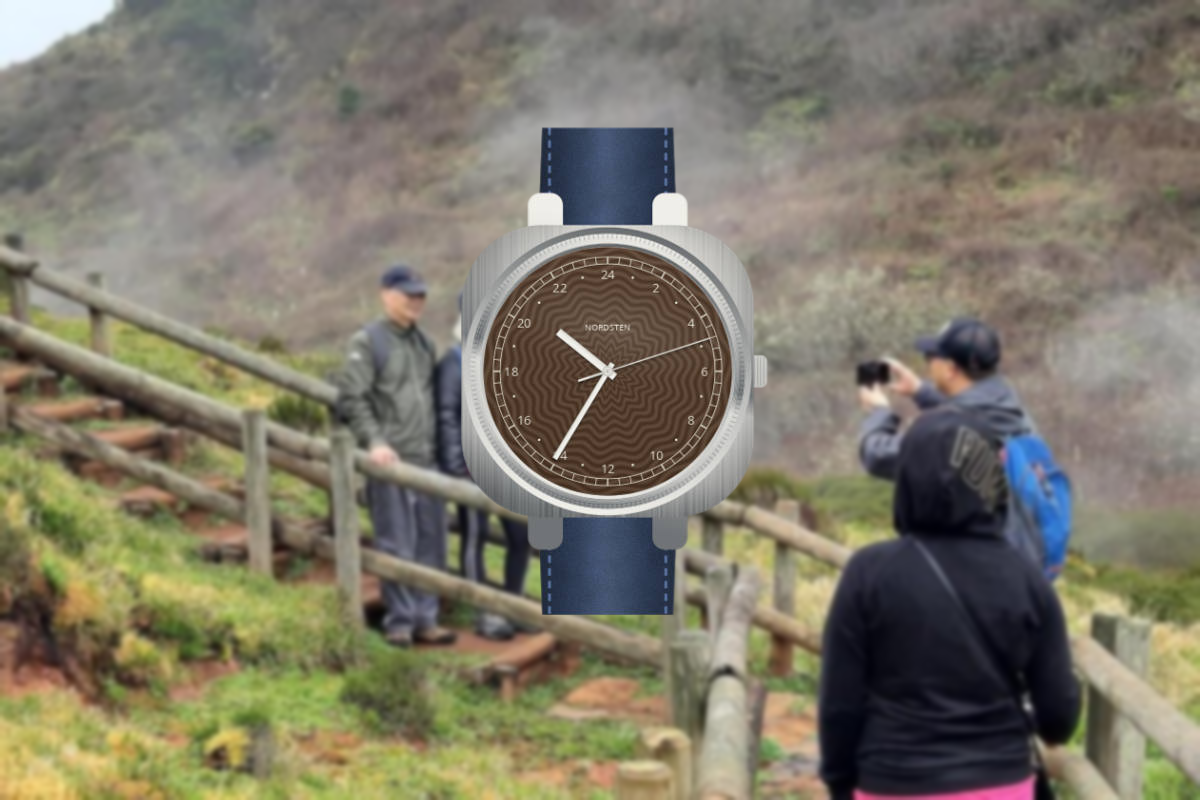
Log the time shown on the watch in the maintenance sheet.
20:35:12
